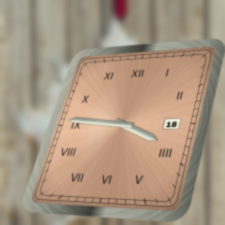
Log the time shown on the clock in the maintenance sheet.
3:46
